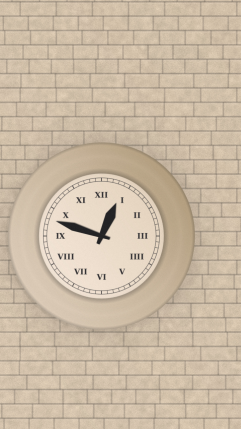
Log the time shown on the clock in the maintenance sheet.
12:48
